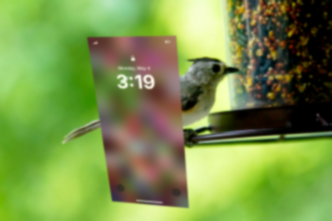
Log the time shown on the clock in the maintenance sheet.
3:19
